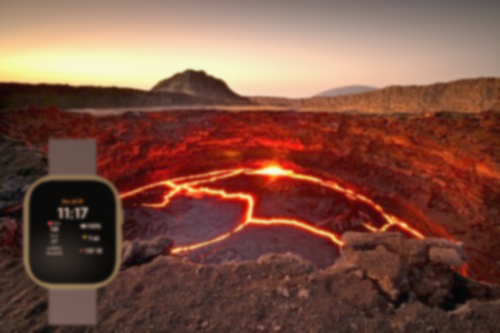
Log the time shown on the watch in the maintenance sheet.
11:17
